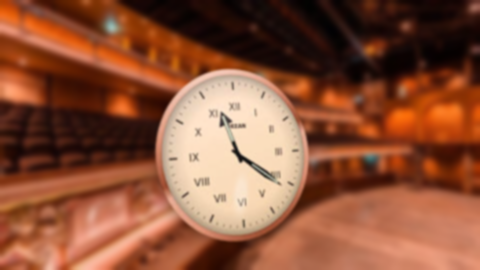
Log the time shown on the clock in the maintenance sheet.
11:21
